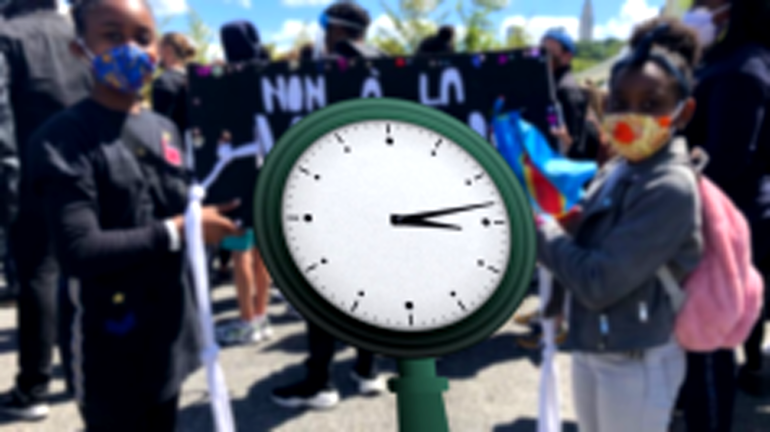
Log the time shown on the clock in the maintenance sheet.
3:13
